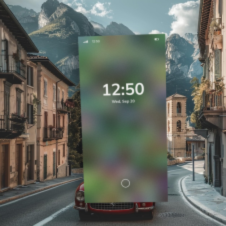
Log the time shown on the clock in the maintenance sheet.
12:50
